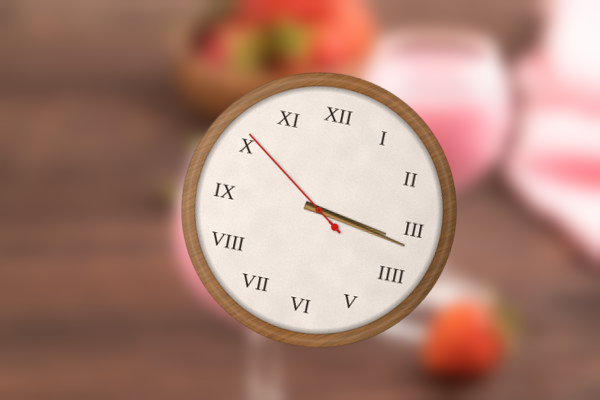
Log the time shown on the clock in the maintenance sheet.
3:16:51
